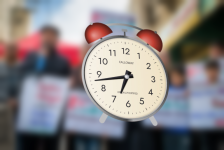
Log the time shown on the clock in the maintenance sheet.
6:43
